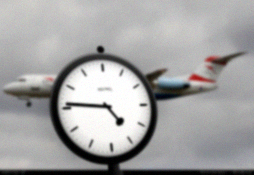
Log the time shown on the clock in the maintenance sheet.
4:46
